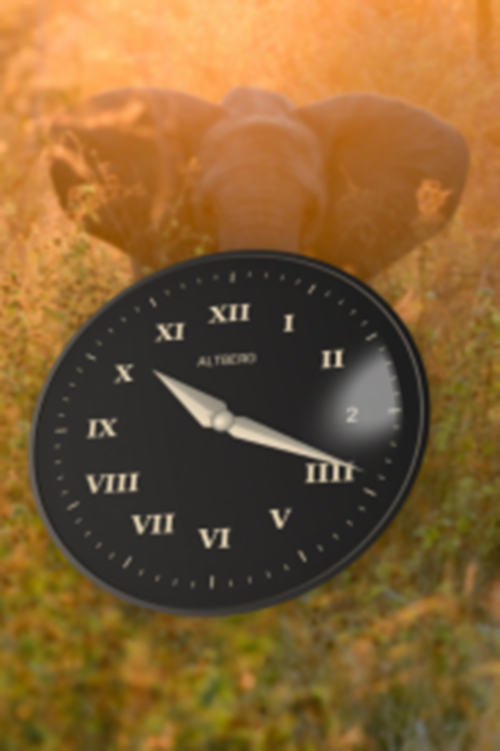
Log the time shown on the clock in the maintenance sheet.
10:19
